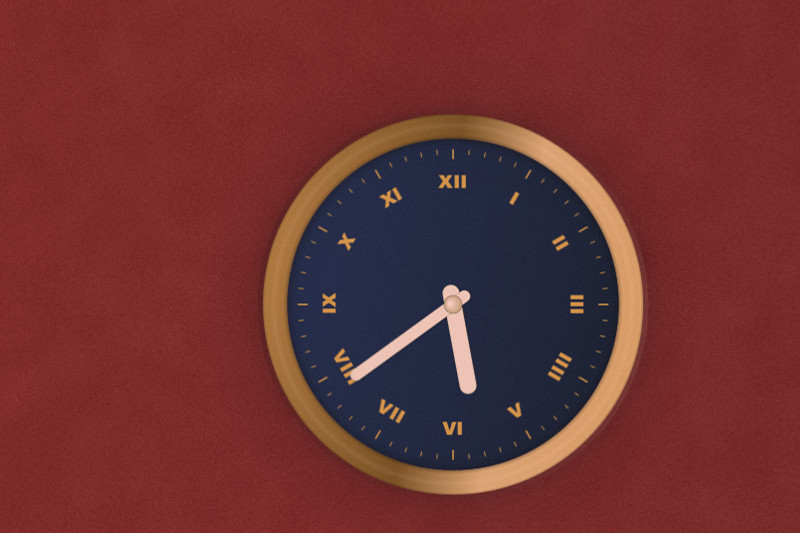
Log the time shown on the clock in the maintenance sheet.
5:39
